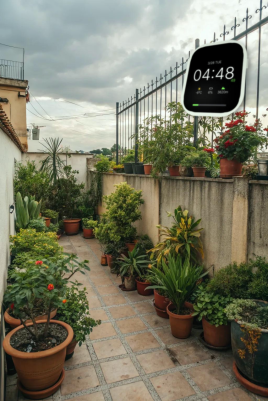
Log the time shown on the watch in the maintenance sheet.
4:48
